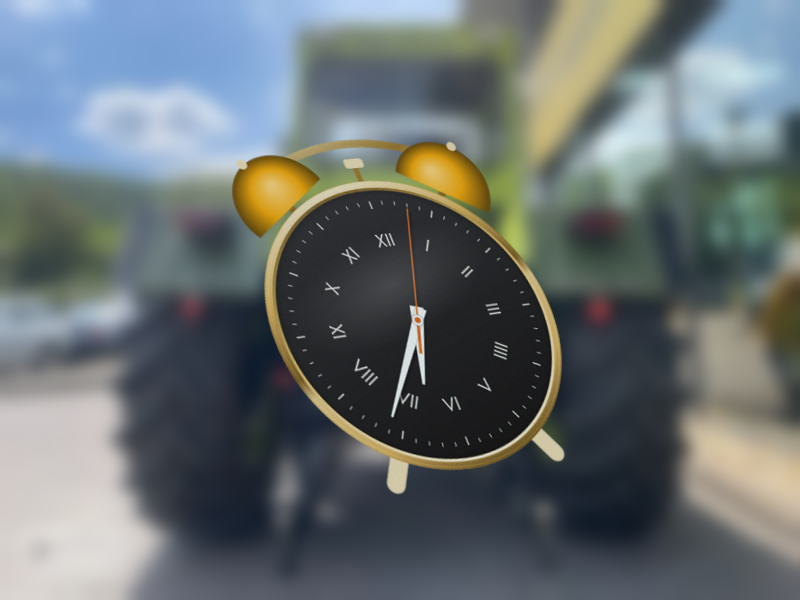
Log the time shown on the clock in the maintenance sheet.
6:36:03
